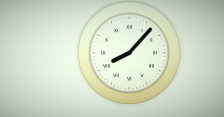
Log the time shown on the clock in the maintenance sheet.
8:07
